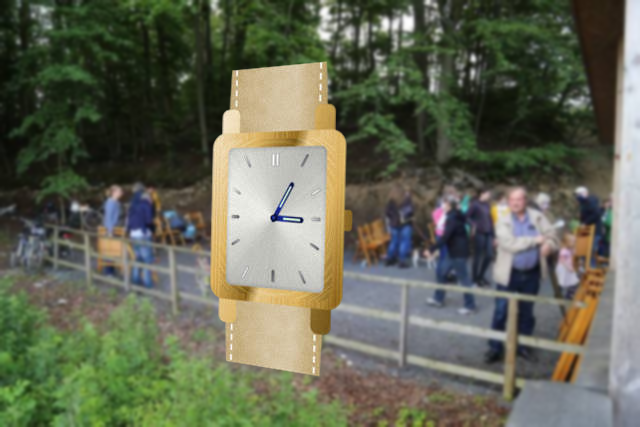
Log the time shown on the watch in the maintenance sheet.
3:05
